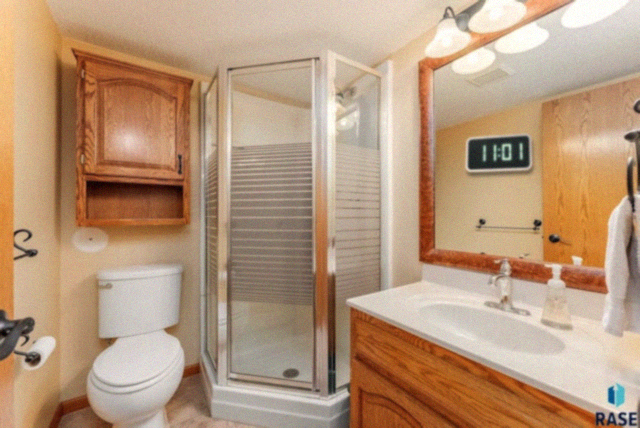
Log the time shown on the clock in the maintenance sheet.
11:01
